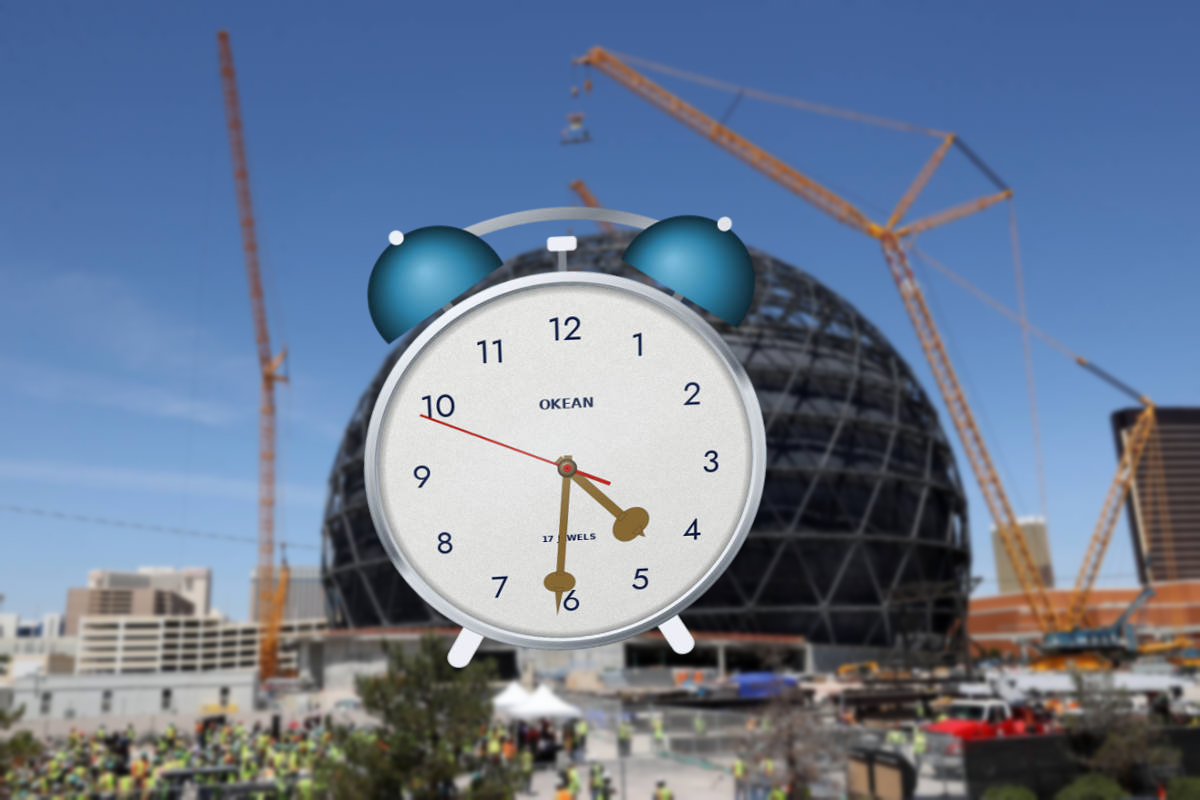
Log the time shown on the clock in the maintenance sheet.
4:30:49
